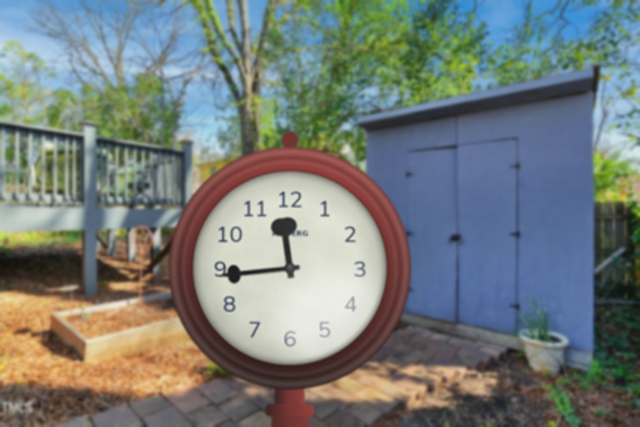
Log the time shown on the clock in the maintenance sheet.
11:44
